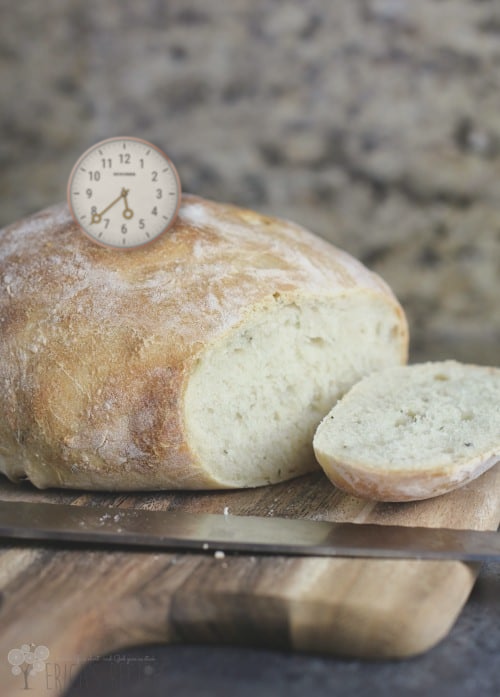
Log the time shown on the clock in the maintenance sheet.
5:38
